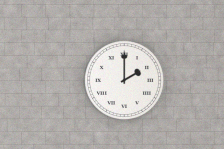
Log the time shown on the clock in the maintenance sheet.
2:00
